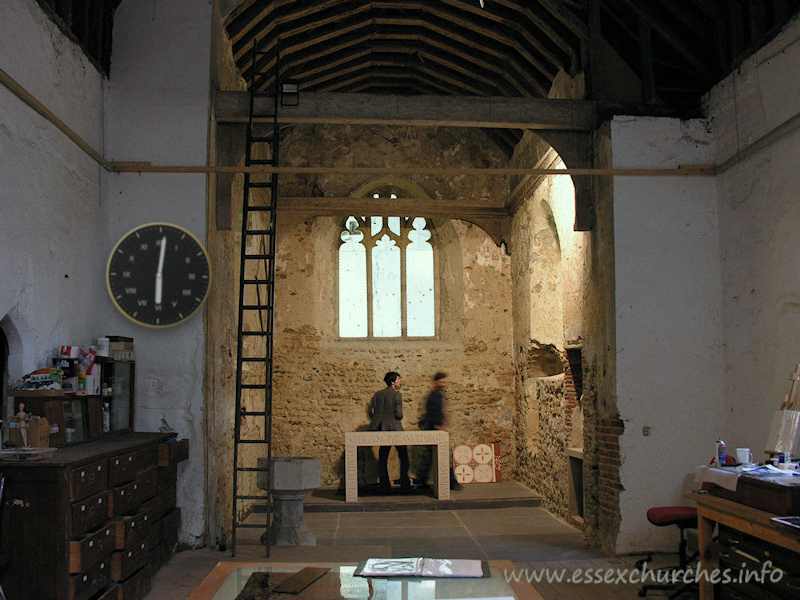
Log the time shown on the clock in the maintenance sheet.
6:01
